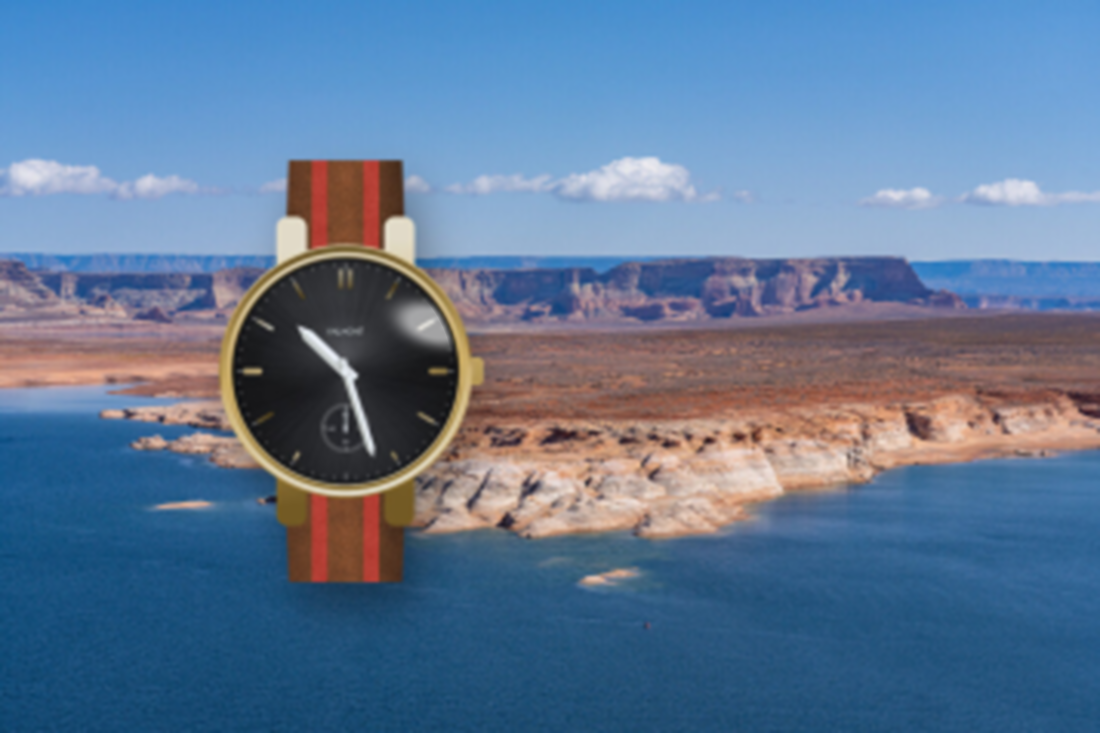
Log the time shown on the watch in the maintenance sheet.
10:27
